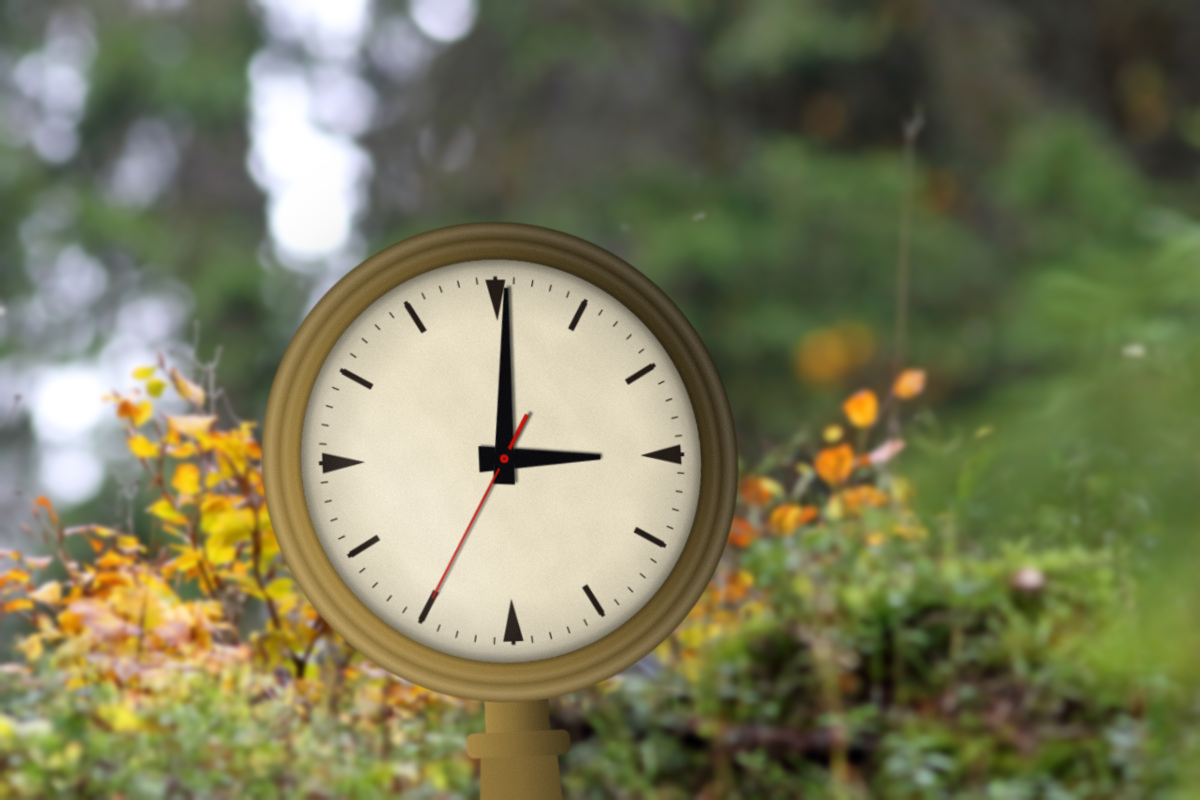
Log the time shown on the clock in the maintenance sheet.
3:00:35
